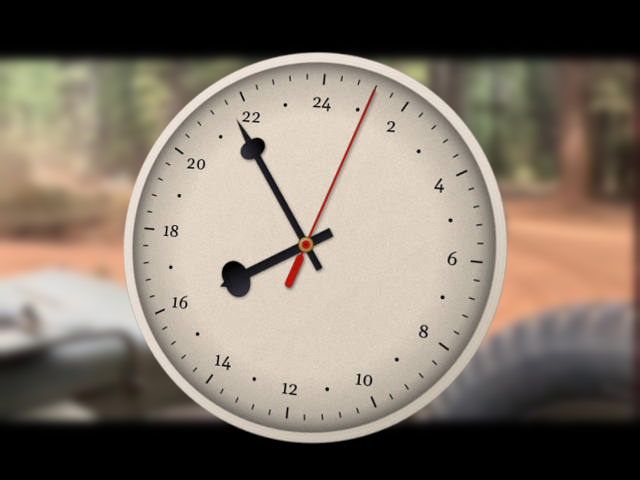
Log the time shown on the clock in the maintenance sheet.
15:54:03
